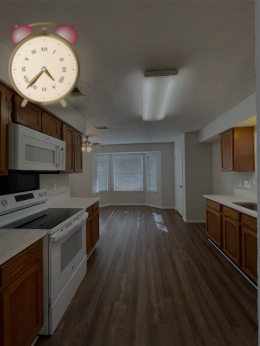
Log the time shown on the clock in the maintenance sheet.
4:37
